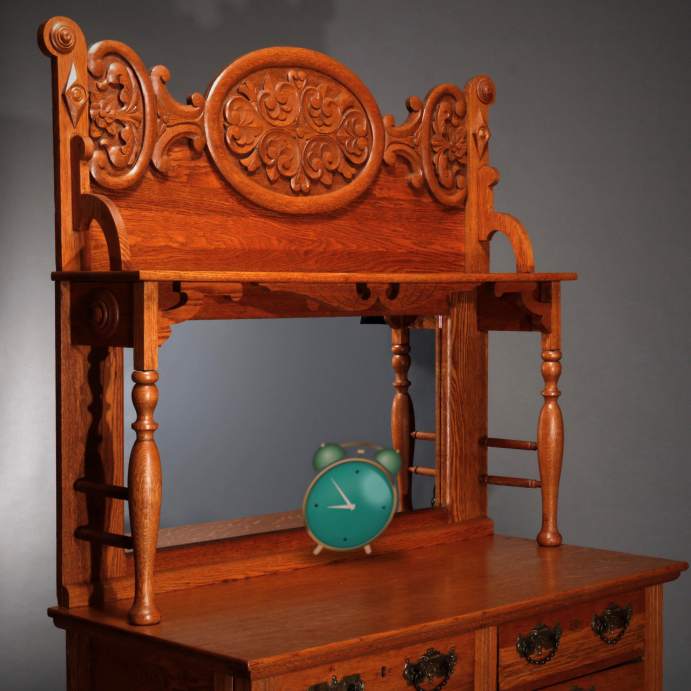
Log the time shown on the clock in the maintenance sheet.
8:53
